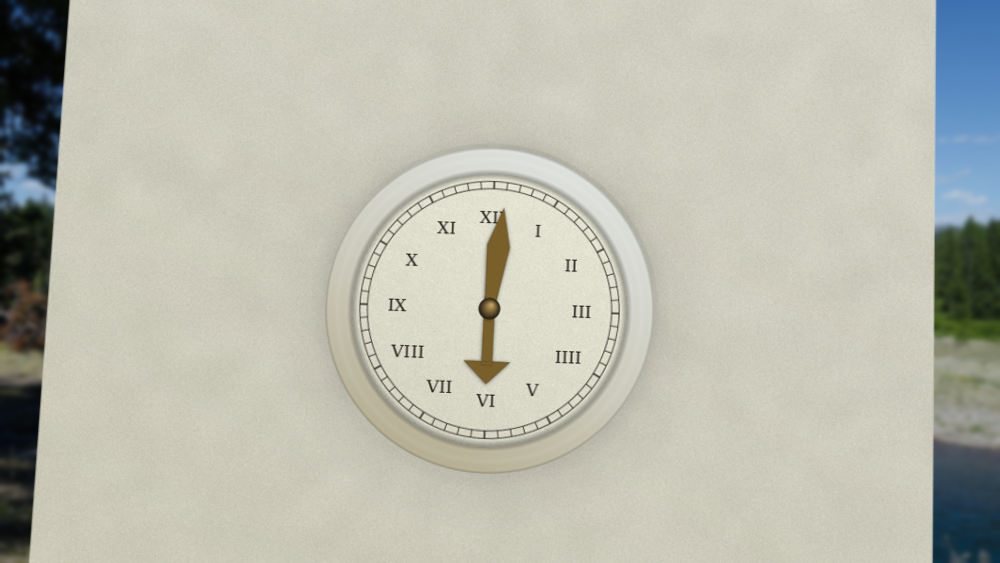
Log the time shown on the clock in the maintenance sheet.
6:01
